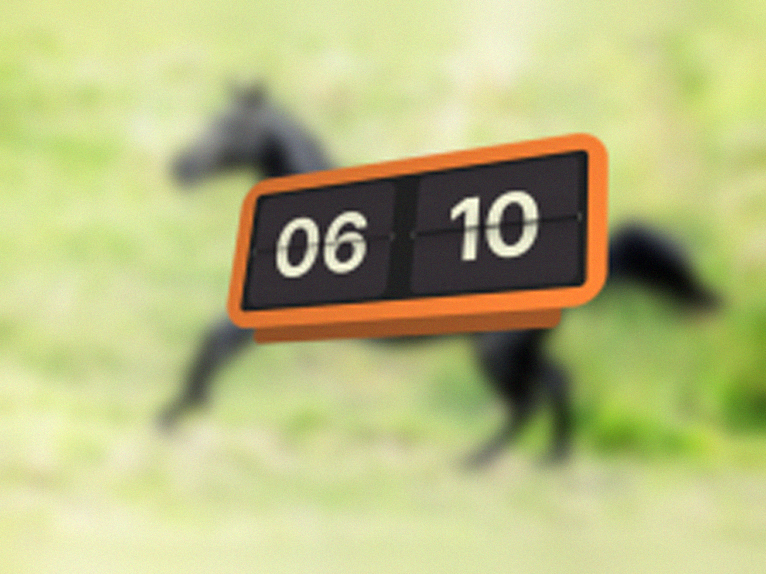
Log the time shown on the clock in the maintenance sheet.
6:10
